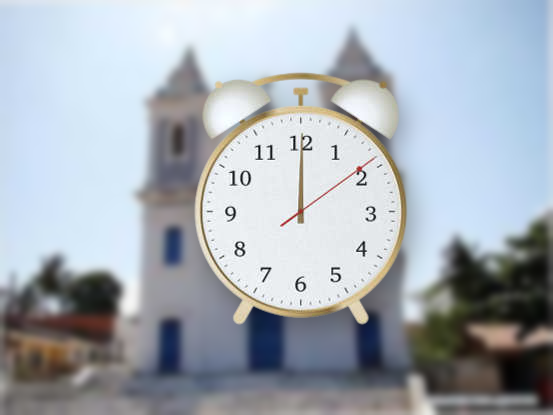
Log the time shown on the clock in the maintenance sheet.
12:00:09
